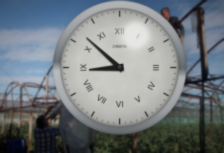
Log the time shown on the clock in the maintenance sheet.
8:52
